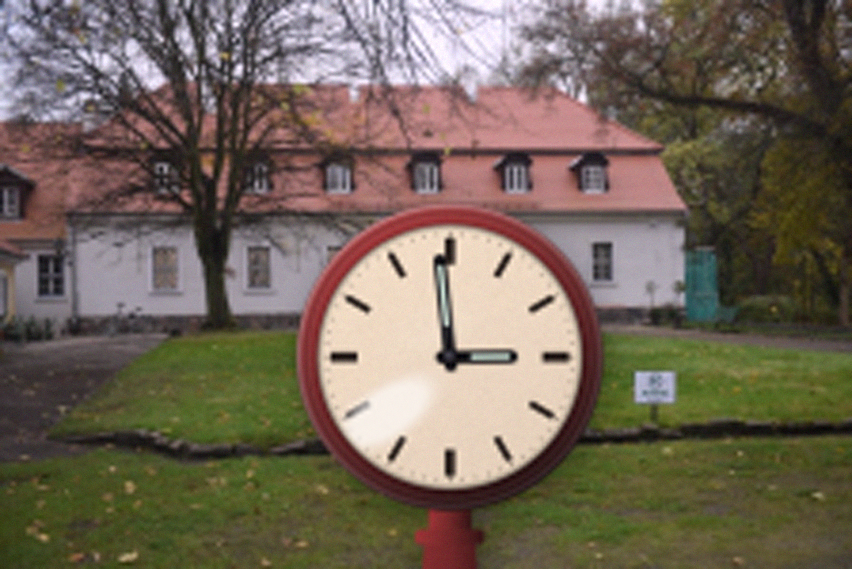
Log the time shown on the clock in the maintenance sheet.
2:59
